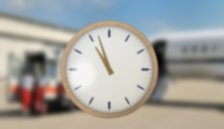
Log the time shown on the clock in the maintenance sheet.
10:57
